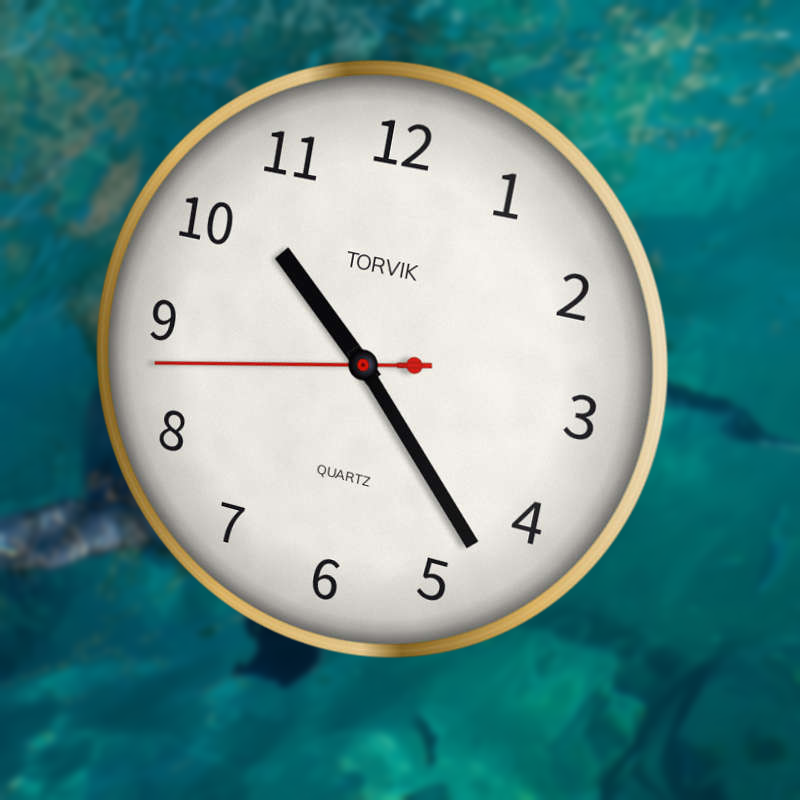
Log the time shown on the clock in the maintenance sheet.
10:22:43
